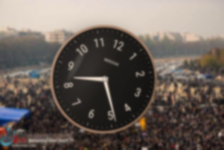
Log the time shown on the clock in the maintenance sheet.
8:24
